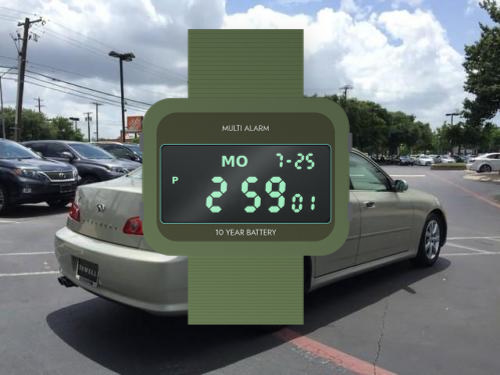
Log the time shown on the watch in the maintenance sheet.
2:59:01
